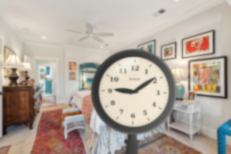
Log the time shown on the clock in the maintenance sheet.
9:09
